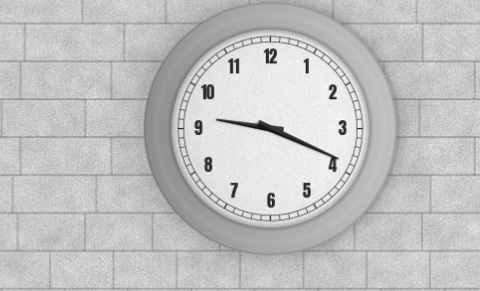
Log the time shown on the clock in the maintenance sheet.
9:19
